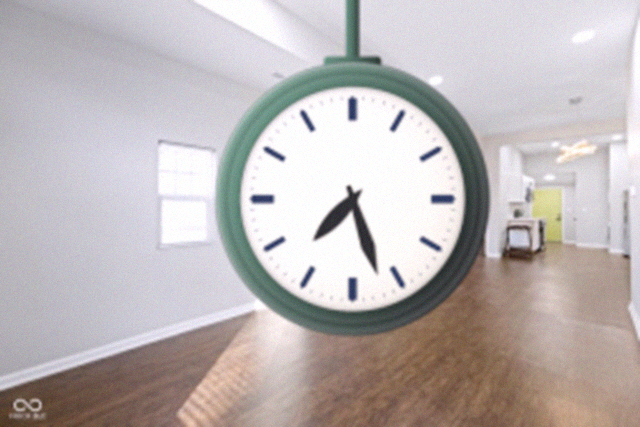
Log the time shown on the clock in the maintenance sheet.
7:27
